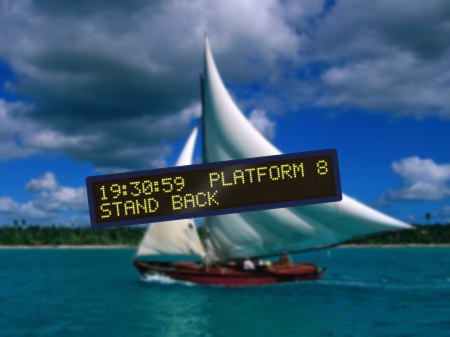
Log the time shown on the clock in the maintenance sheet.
19:30:59
